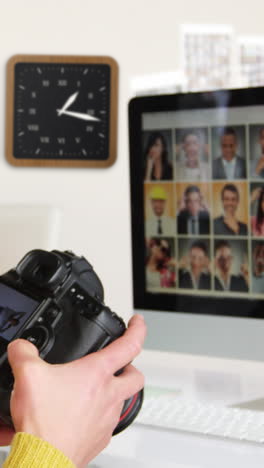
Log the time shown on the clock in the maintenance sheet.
1:17
